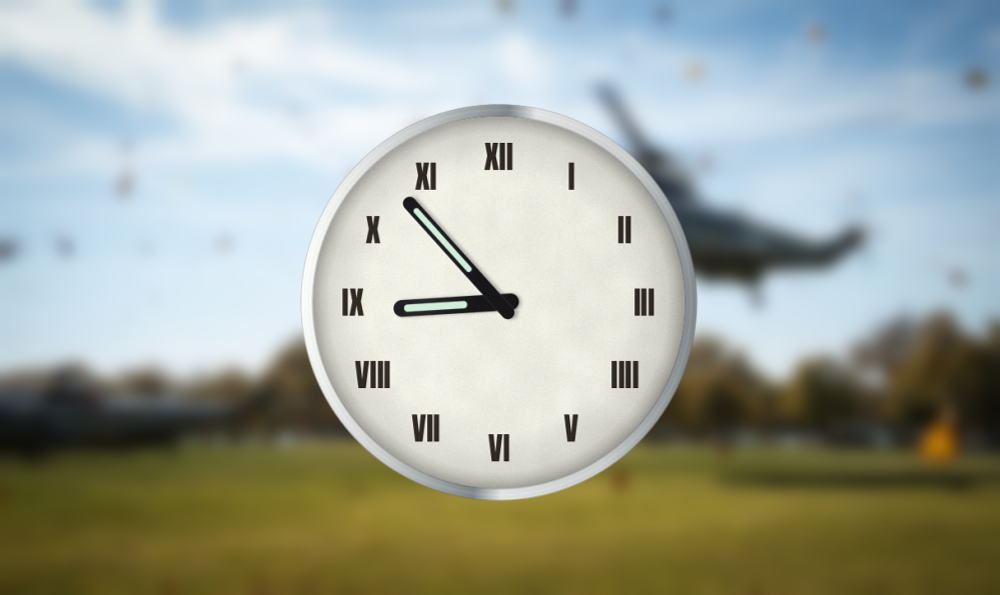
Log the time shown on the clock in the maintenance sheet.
8:53
